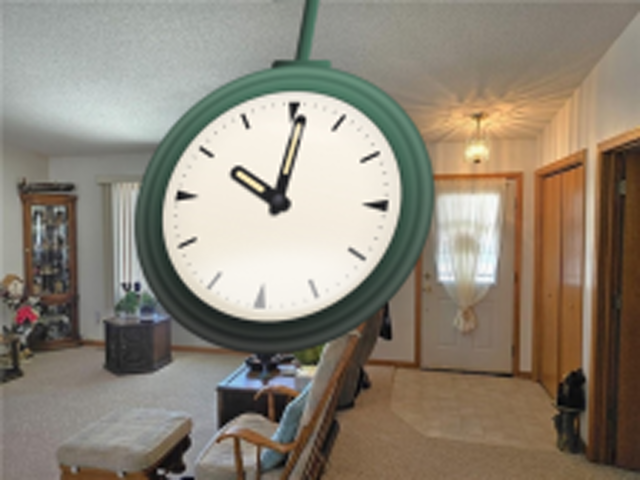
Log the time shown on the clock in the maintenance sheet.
10:01
